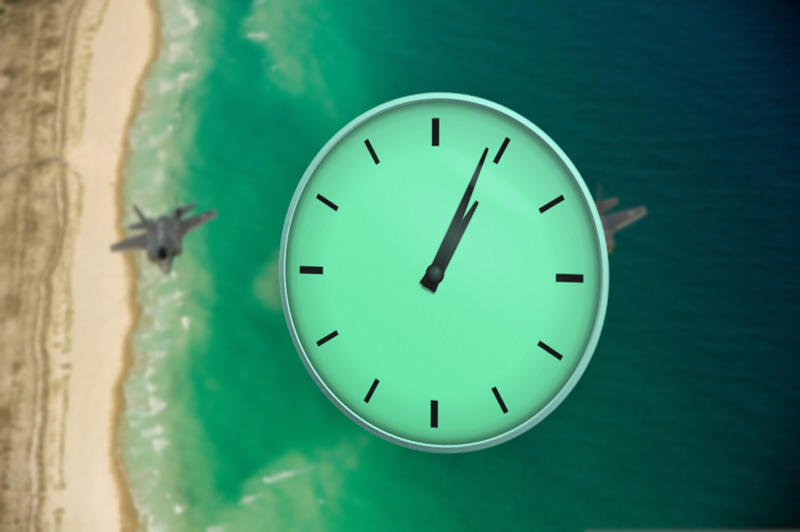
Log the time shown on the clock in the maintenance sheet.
1:04
